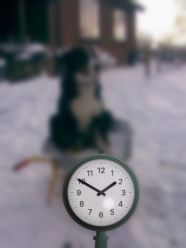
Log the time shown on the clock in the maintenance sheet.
1:50
